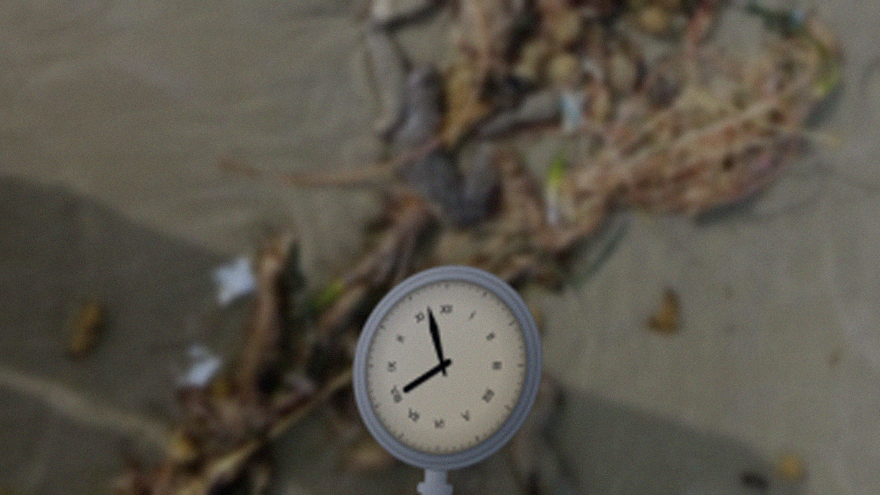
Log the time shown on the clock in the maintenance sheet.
7:57
